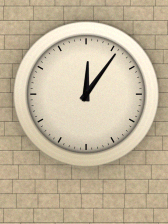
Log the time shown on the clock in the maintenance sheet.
12:06
